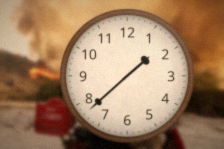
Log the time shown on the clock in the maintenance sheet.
1:38
